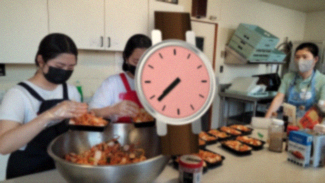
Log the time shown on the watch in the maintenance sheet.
7:38
